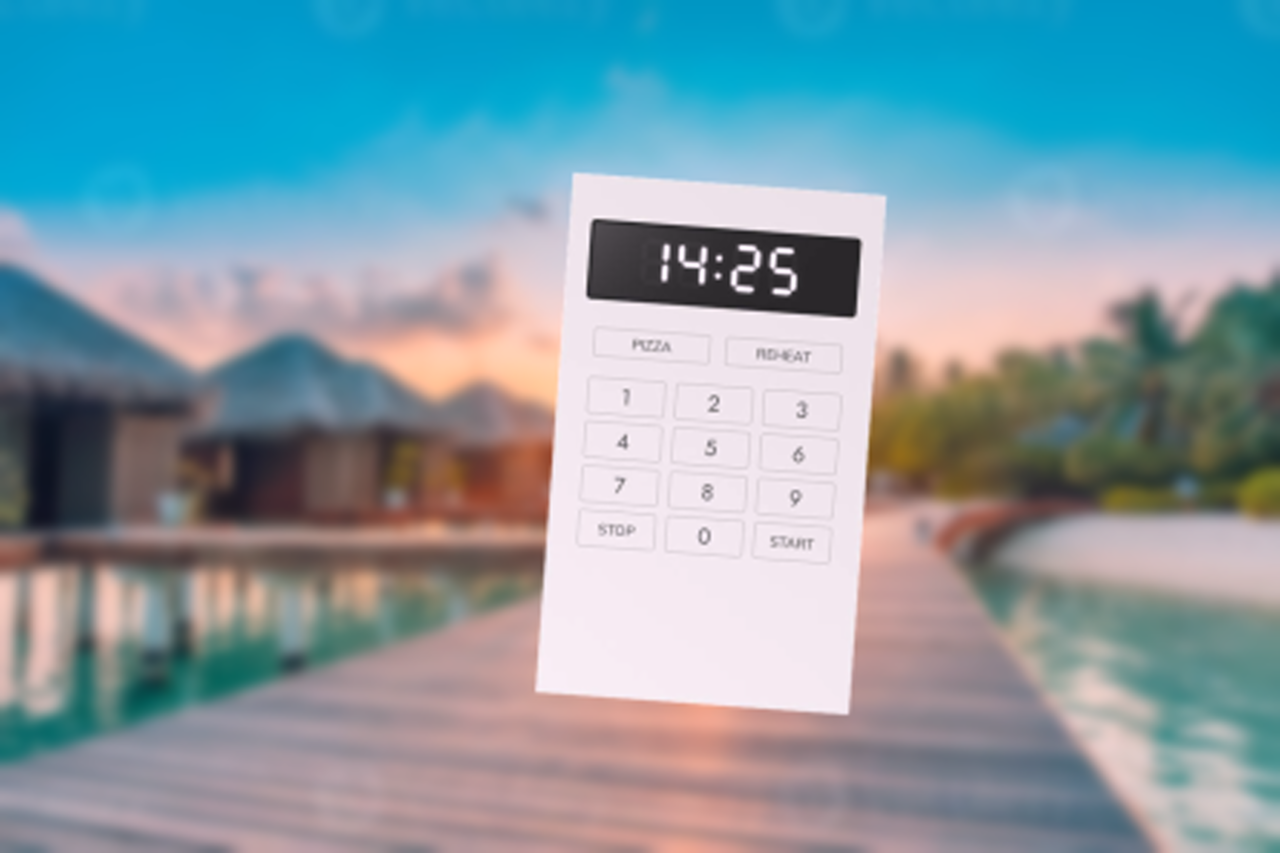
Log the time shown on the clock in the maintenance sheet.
14:25
